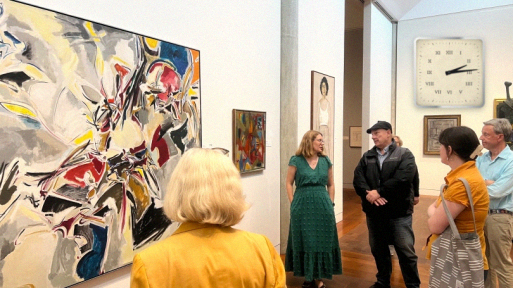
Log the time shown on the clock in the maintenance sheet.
2:14
